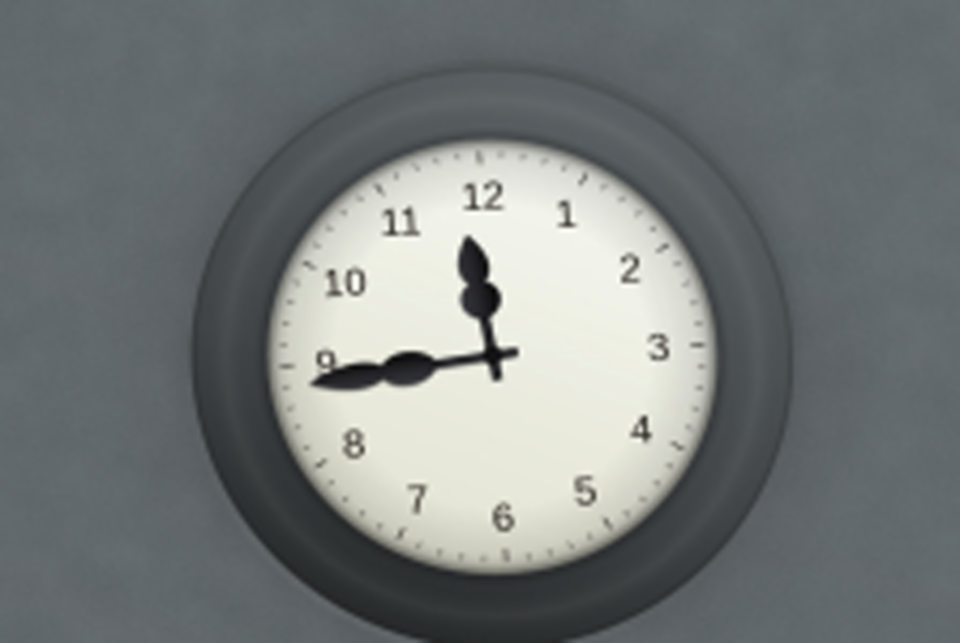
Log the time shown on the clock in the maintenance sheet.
11:44
